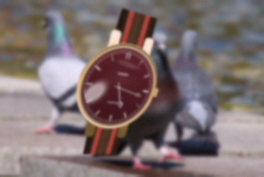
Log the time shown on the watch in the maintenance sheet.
5:17
